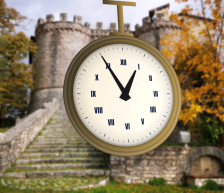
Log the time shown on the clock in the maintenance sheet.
12:55
